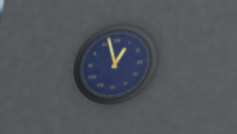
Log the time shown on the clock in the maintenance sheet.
12:57
